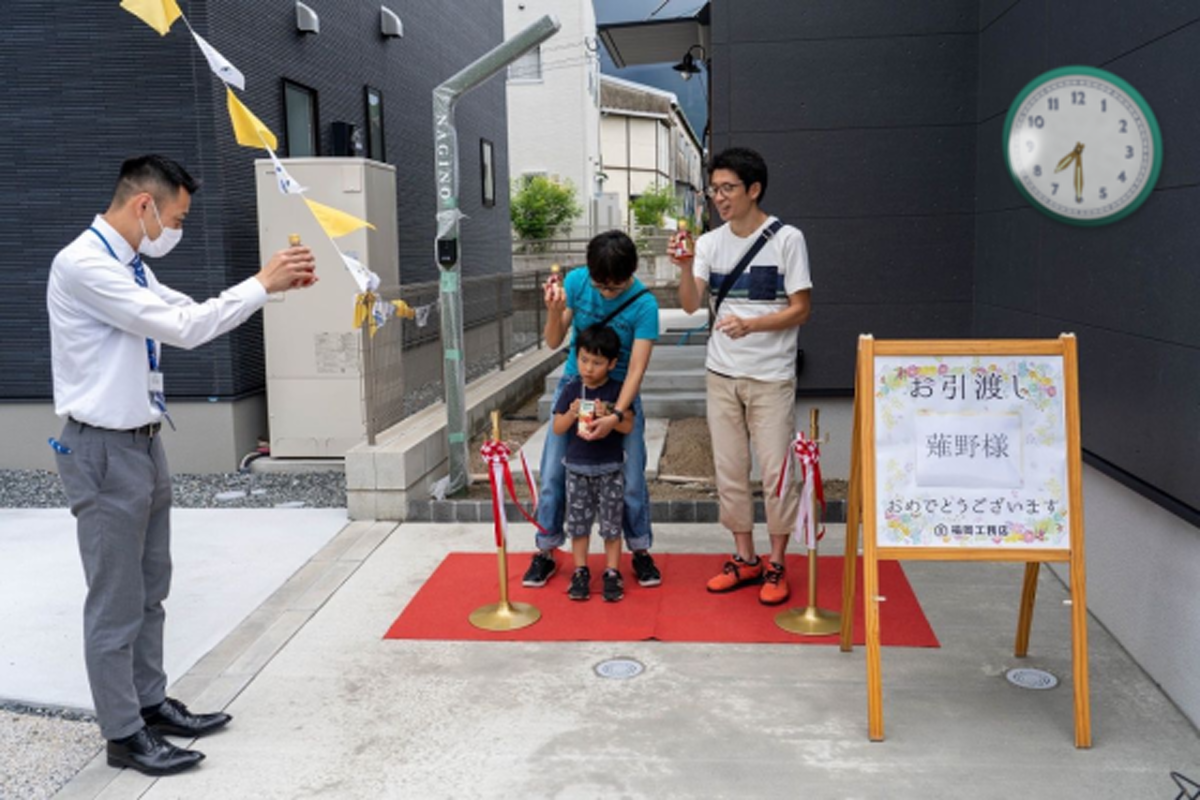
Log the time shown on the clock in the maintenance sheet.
7:30
